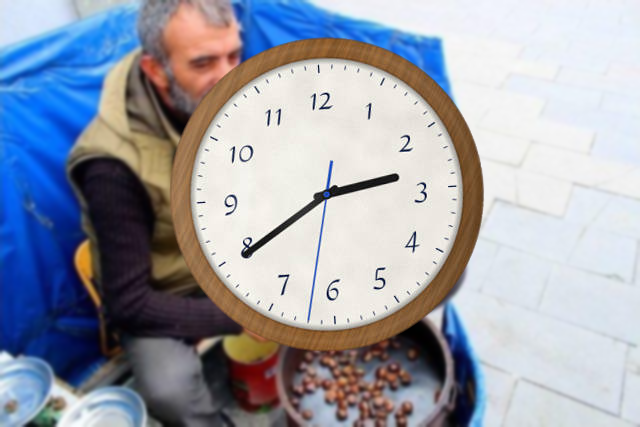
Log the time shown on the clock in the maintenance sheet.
2:39:32
